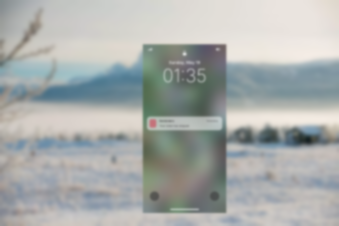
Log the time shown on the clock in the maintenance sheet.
1:35
